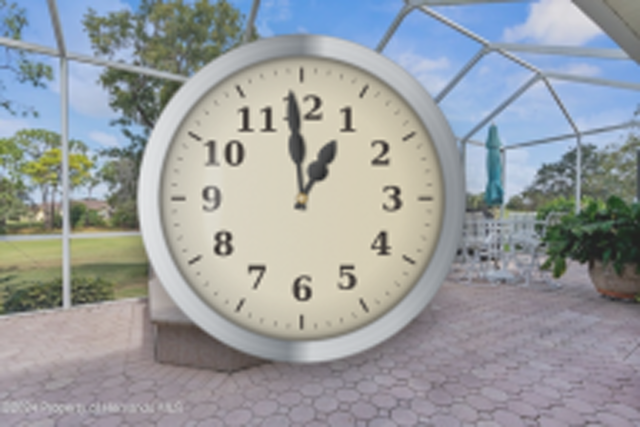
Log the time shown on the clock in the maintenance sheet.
12:59
